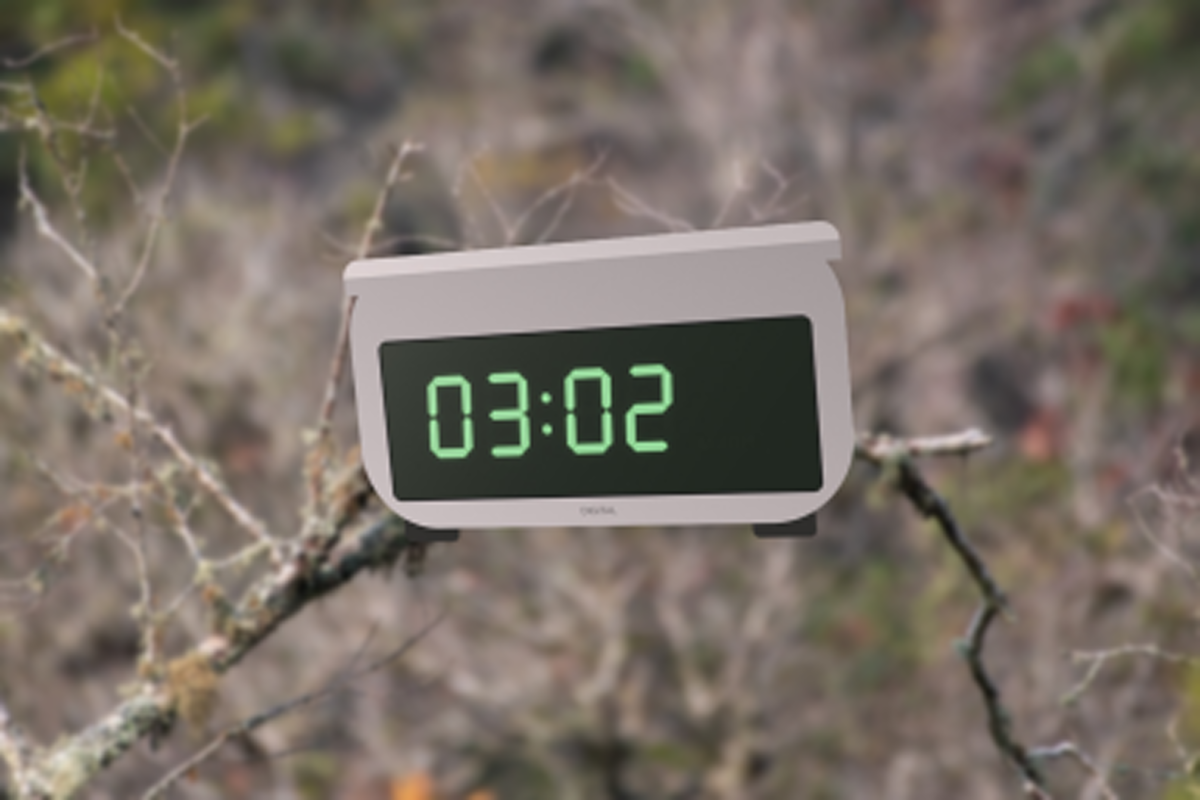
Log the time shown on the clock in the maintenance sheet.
3:02
